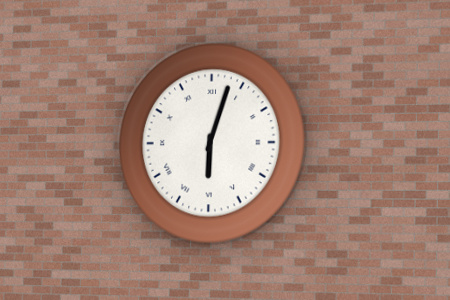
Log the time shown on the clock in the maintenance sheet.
6:03
